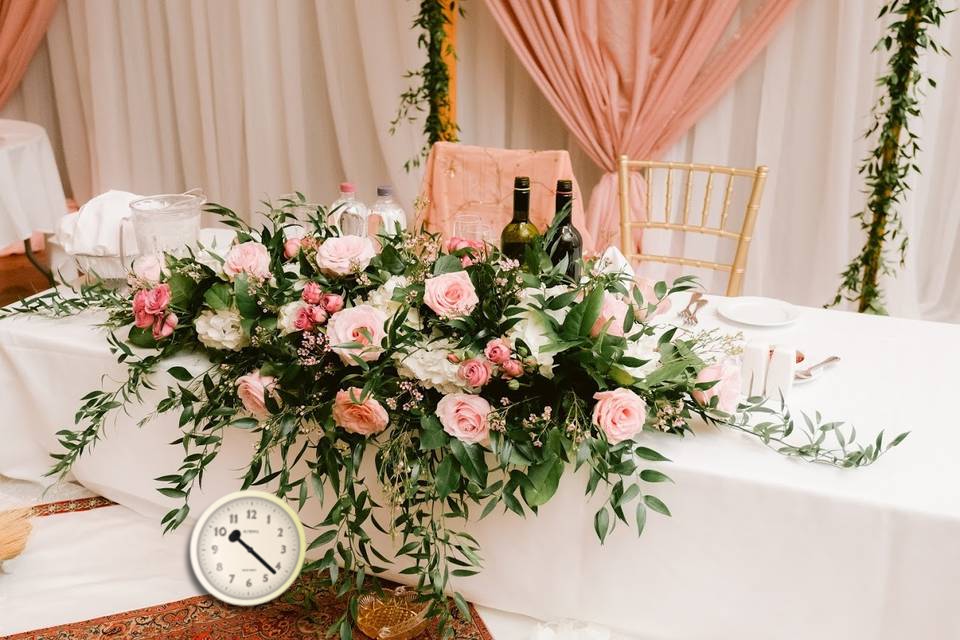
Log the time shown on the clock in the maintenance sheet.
10:22
